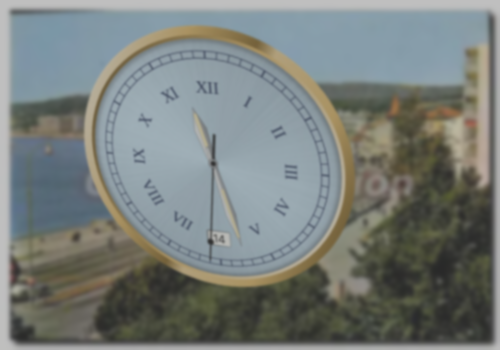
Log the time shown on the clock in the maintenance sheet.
11:27:31
